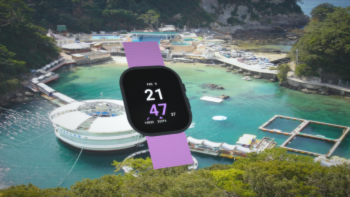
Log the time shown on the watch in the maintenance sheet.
21:47
